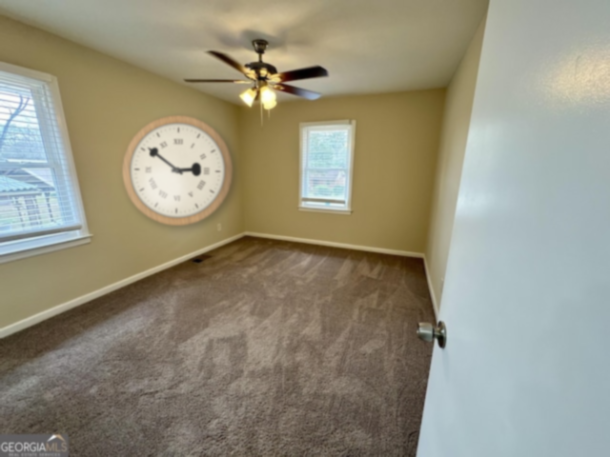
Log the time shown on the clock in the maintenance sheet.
2:51
